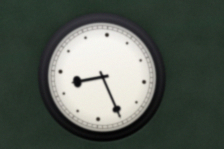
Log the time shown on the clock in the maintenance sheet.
8:25
